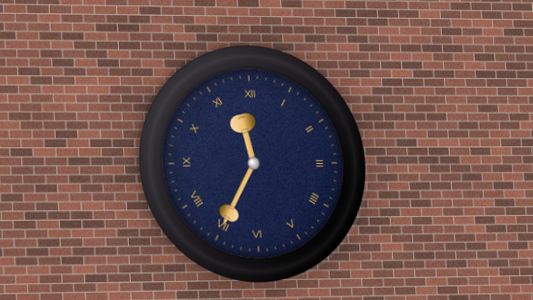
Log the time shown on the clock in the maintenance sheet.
11:35
